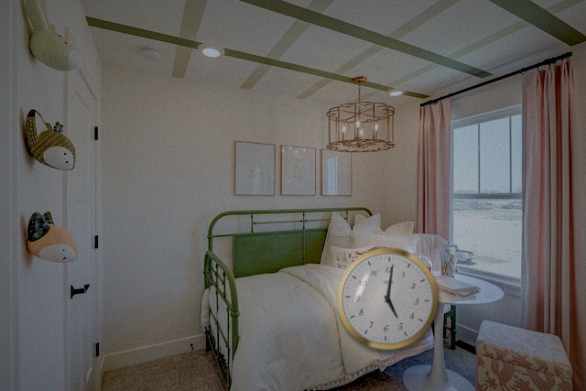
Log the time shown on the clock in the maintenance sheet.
5:01
